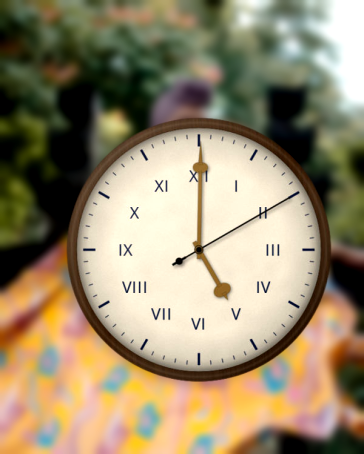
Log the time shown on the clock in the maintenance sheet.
5:00:10
